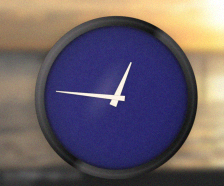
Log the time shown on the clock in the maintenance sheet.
12:46
